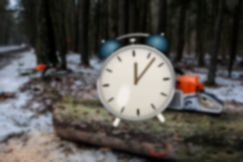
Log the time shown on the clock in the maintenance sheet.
12:07
